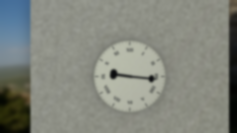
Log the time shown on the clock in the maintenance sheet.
9:16
